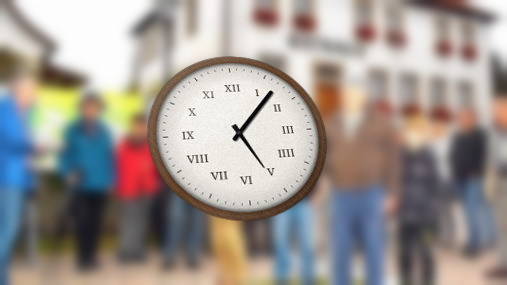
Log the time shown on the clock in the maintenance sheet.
5:07
